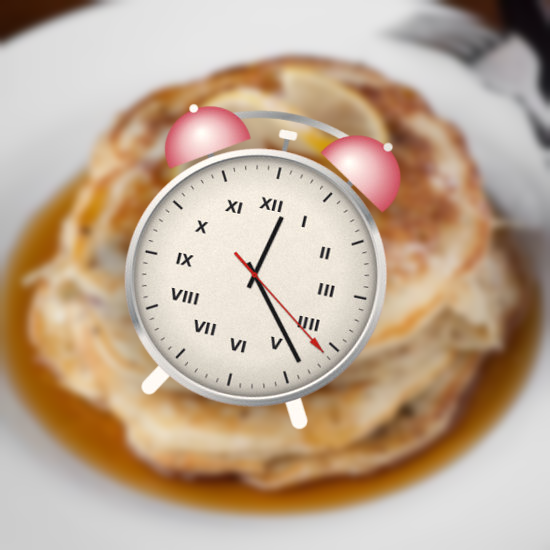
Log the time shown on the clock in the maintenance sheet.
12:23:21
